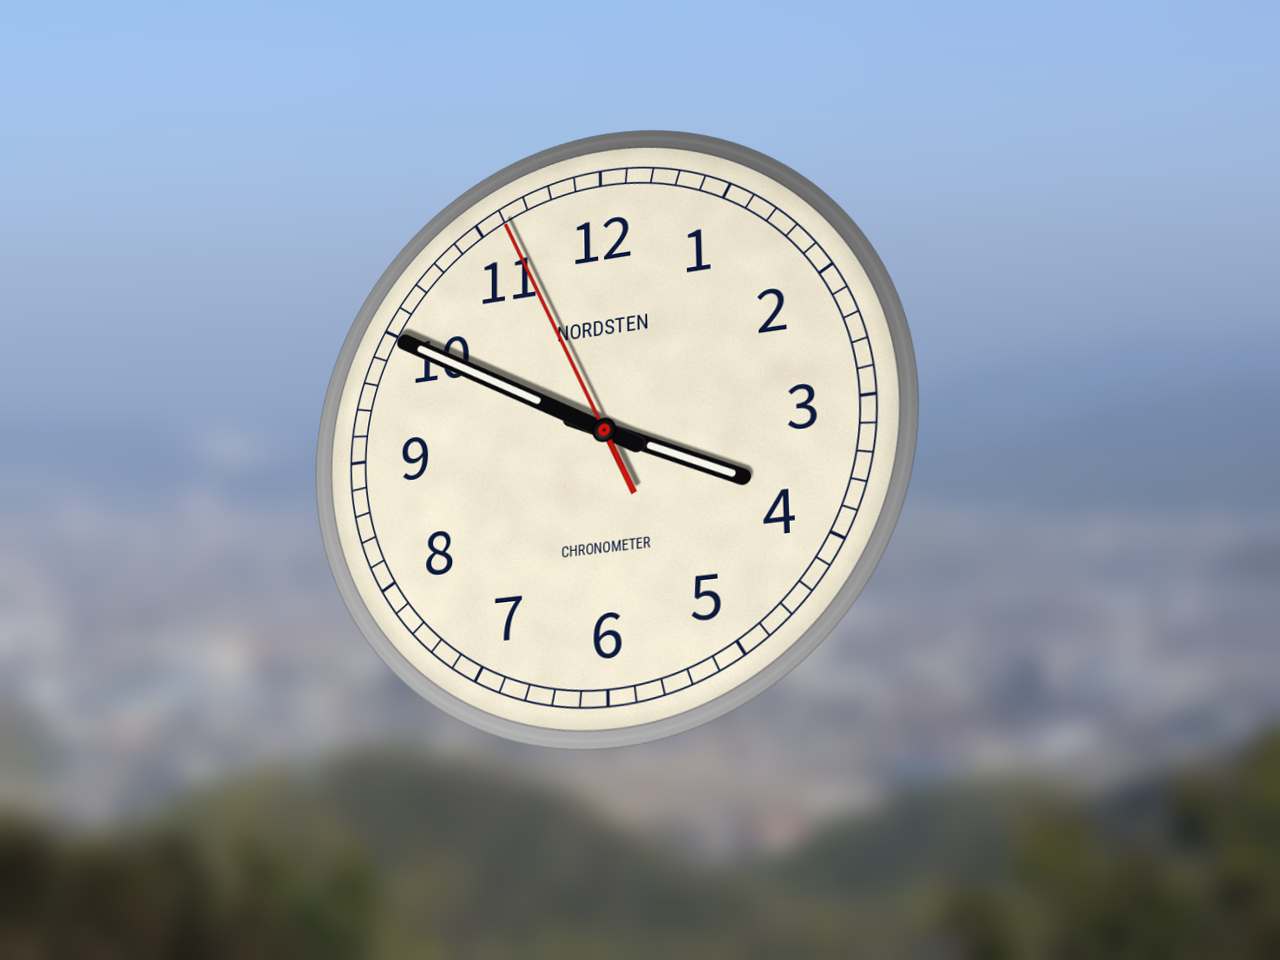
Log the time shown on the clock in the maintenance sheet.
3:49:56
